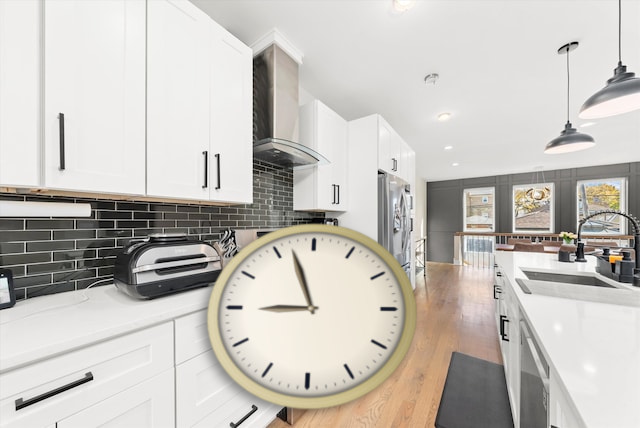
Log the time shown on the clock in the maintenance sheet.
8:57
